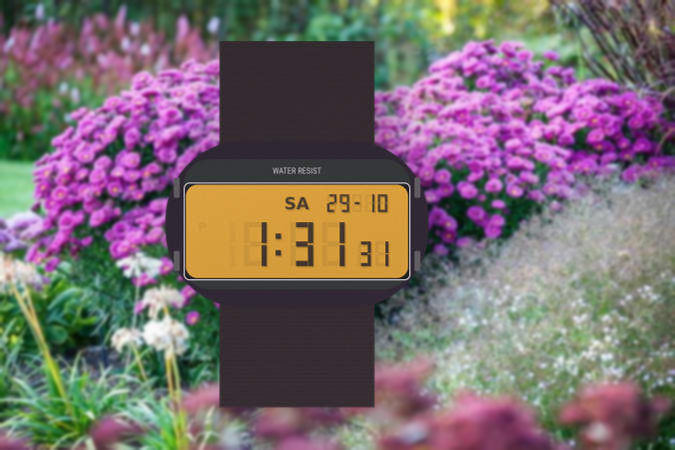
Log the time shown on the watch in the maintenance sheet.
1:31:31
